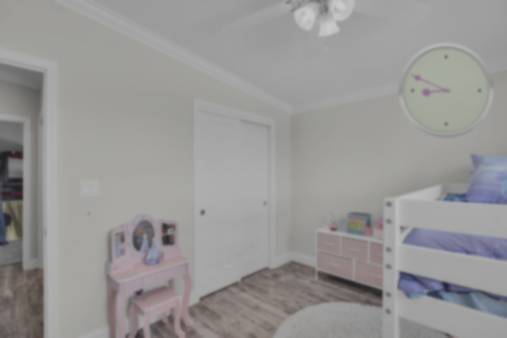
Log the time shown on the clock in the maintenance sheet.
8:49
